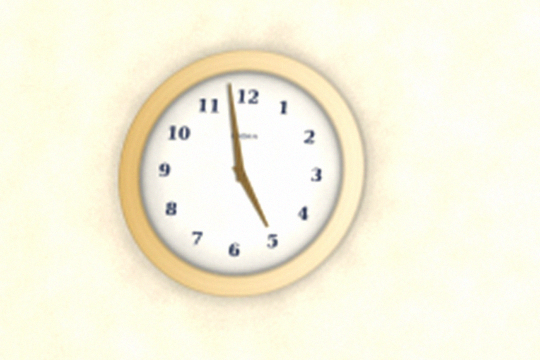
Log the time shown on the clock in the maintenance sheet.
4:58
